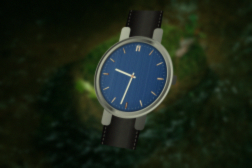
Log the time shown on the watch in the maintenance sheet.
9:32
